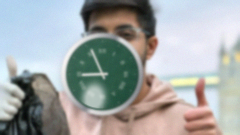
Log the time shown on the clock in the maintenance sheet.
8:56
